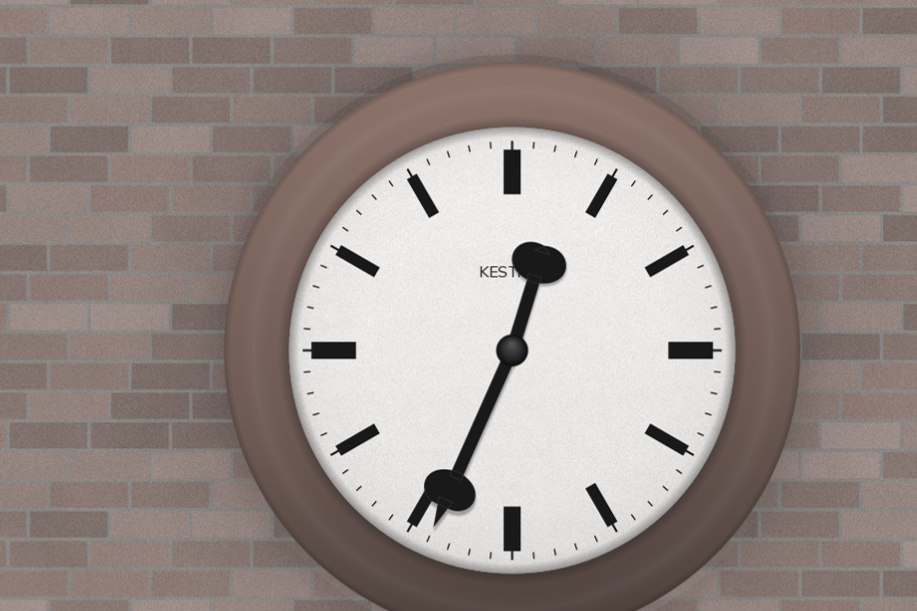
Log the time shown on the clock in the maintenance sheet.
12:34
